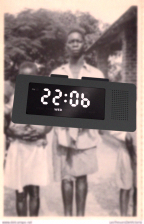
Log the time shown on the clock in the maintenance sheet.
22:06
